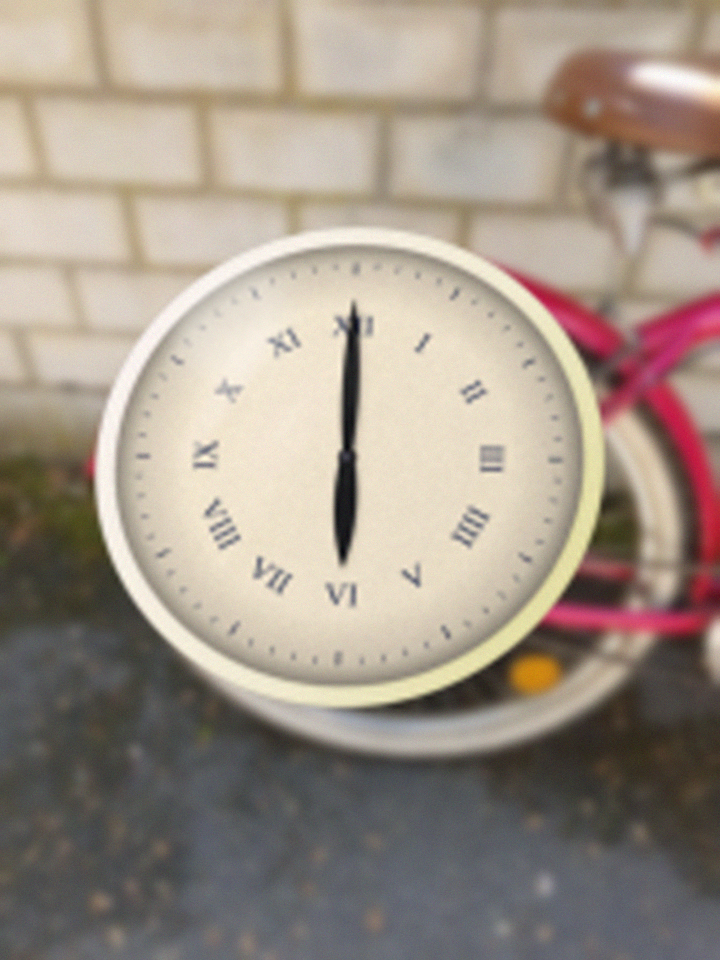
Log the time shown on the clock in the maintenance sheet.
6:00
